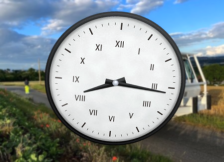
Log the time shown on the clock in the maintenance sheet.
8:16
